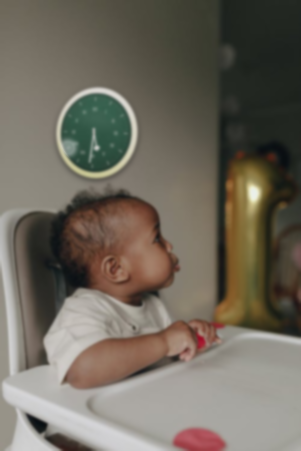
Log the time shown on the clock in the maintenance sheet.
5:31
